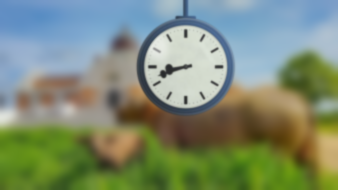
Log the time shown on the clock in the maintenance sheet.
8:42
